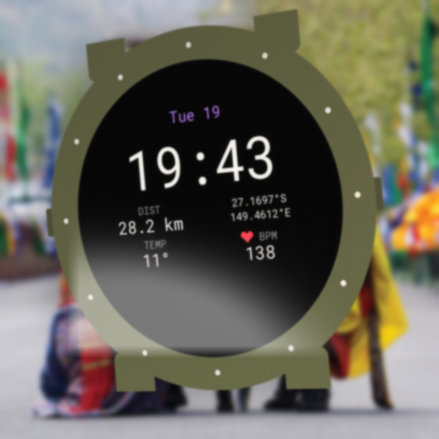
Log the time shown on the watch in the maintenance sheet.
19:43
